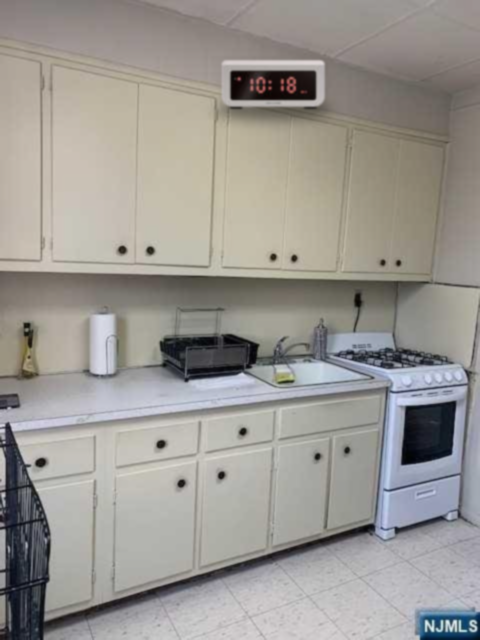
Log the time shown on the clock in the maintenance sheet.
10:18
